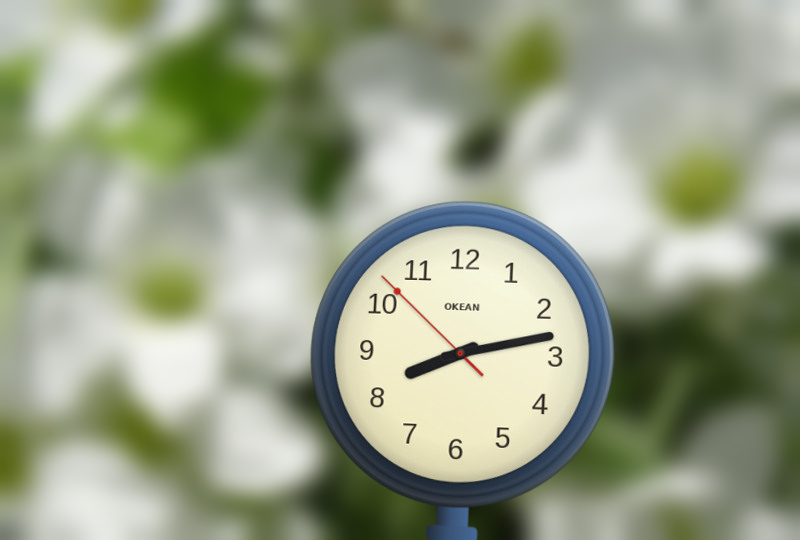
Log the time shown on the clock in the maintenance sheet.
8:12:52
